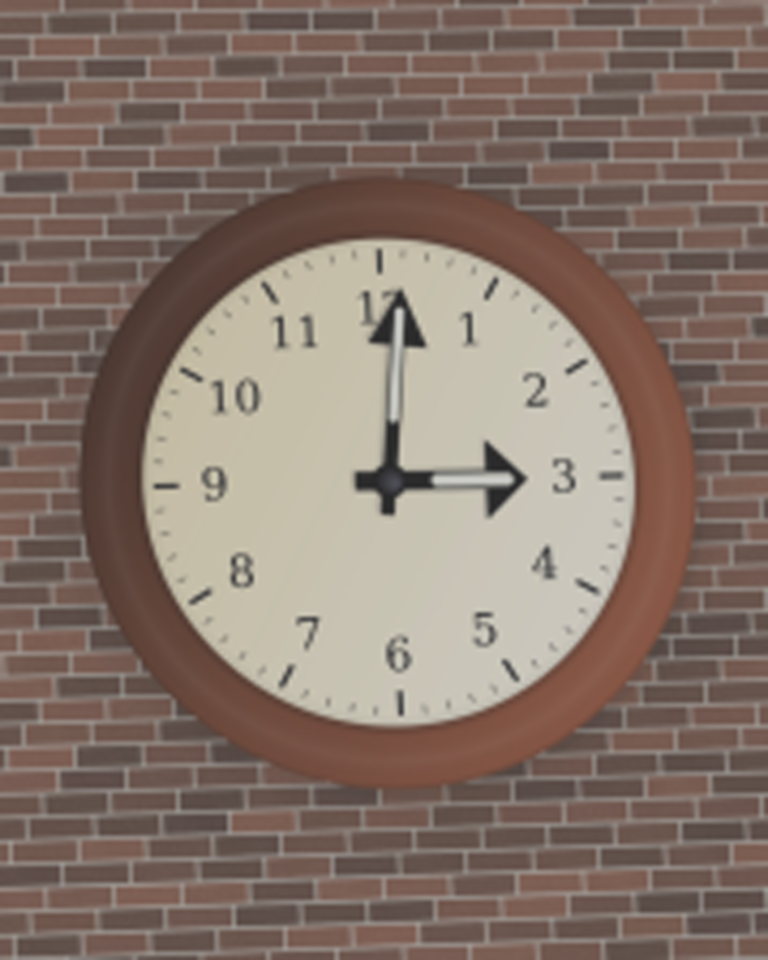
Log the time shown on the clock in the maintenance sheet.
3:01
